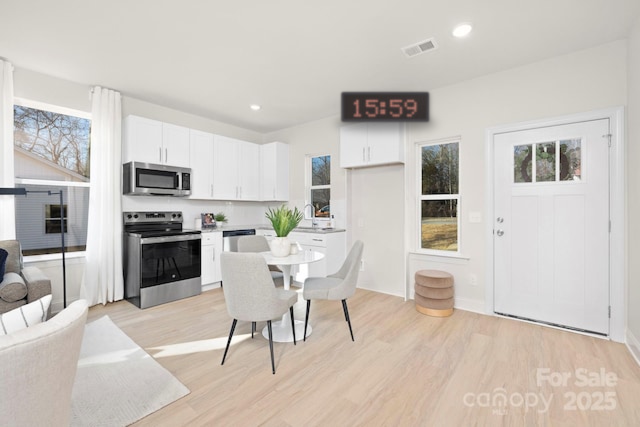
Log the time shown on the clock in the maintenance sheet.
15:59
